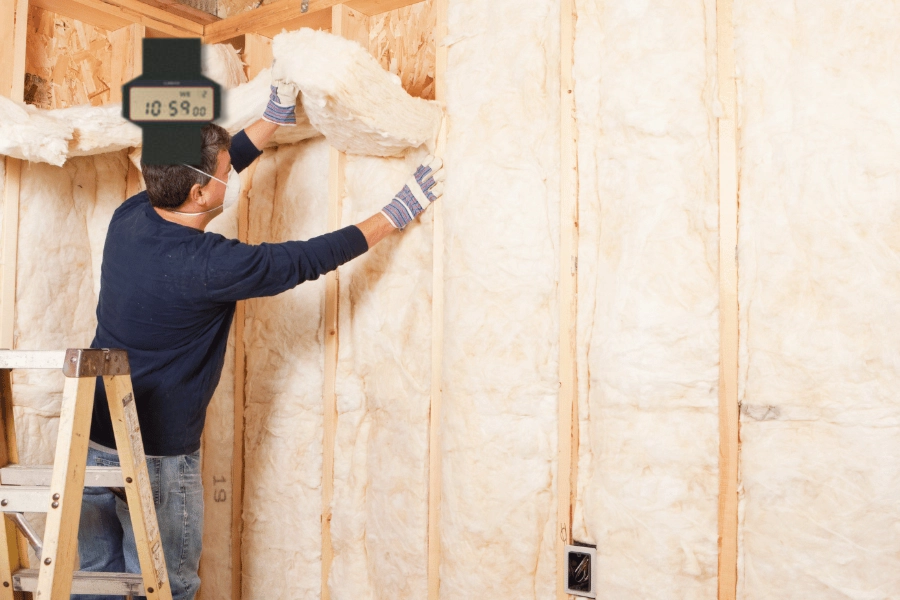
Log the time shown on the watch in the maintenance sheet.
10:59
